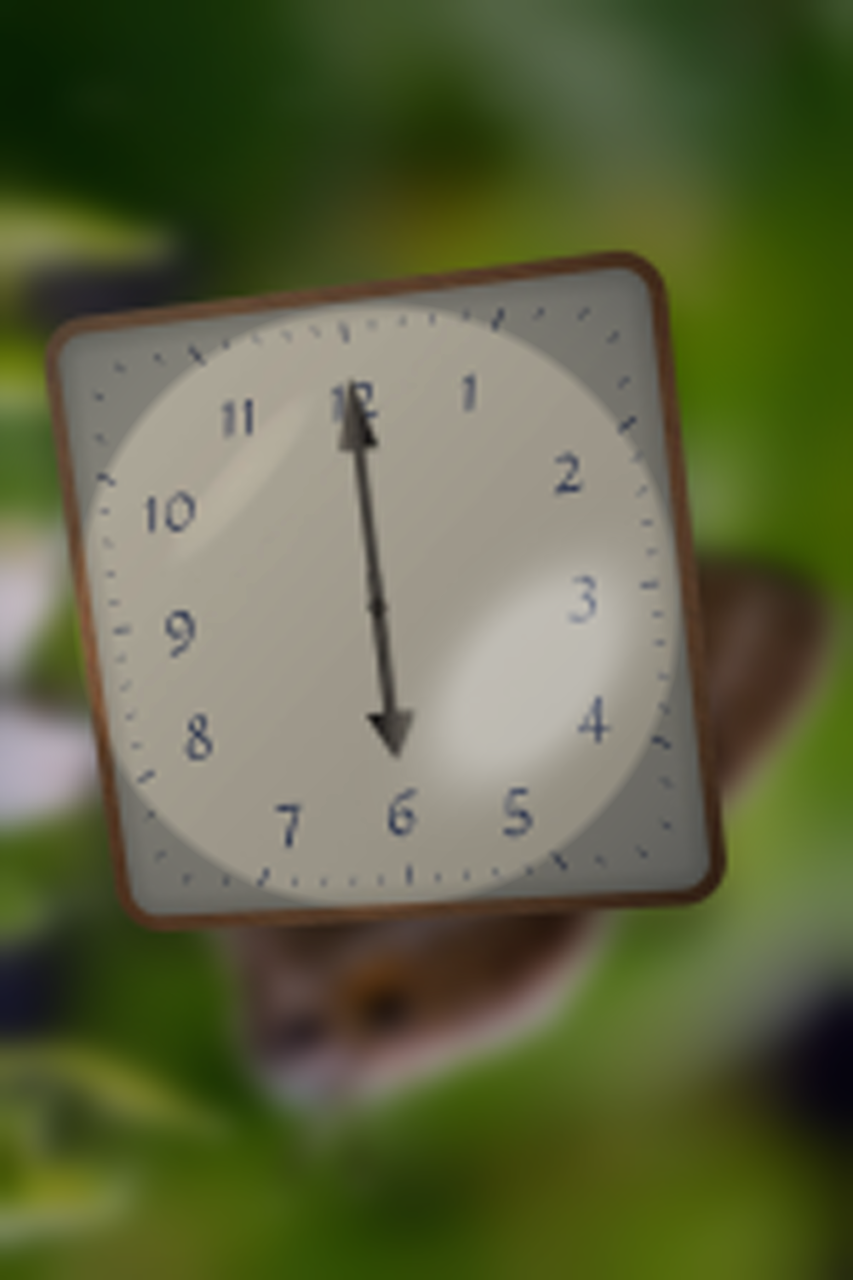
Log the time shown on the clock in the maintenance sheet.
6:00
